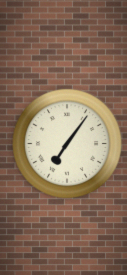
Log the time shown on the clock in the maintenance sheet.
7:06
